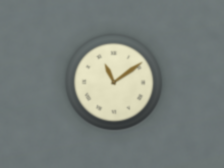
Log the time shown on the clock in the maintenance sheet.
11:09
